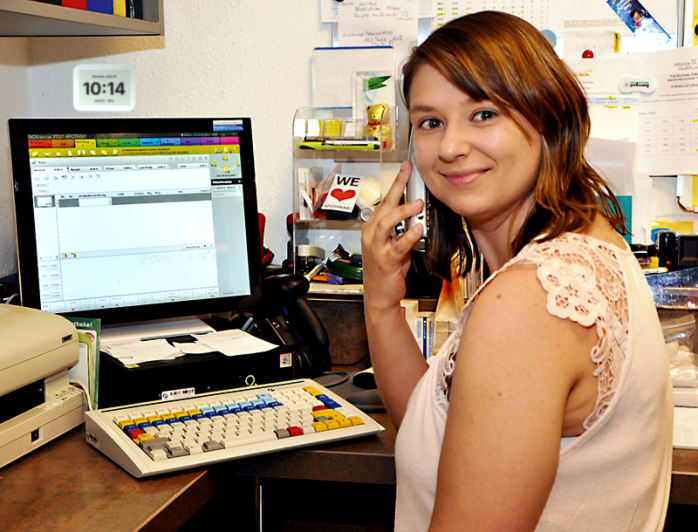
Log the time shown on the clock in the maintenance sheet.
10:14
